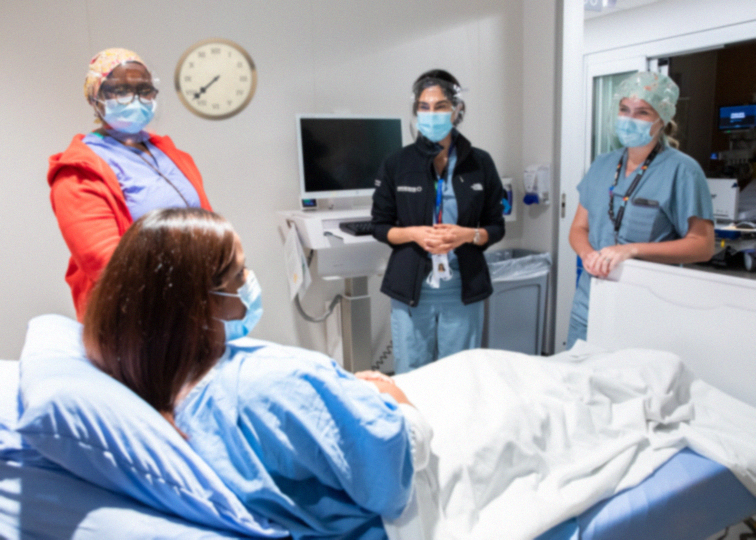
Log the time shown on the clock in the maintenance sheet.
7:38
